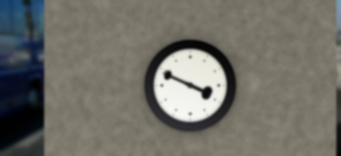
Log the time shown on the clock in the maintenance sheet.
3:49
